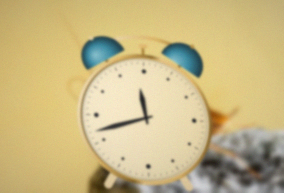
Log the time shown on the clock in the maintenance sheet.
11:42
